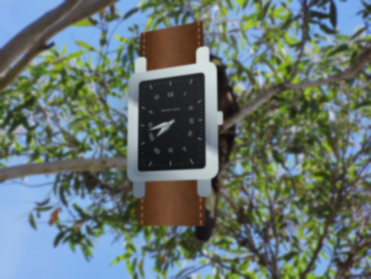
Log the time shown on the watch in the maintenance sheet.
7:43
